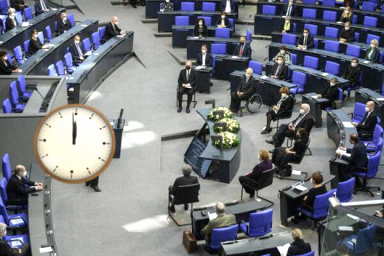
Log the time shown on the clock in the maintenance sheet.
11:59
